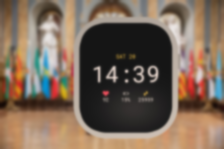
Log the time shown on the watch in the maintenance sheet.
14:39
